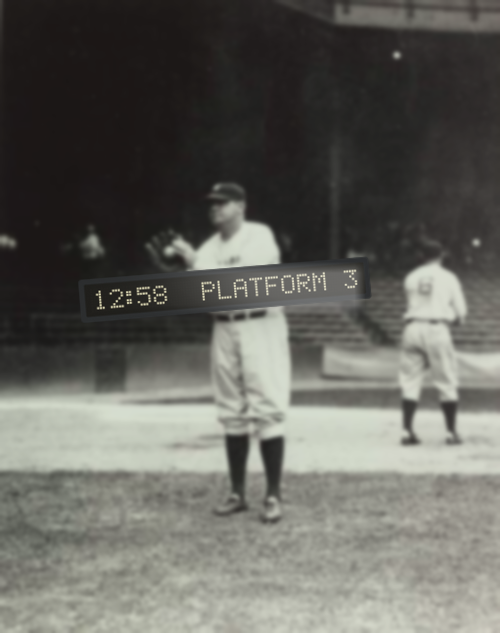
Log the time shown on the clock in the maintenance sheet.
12:58
